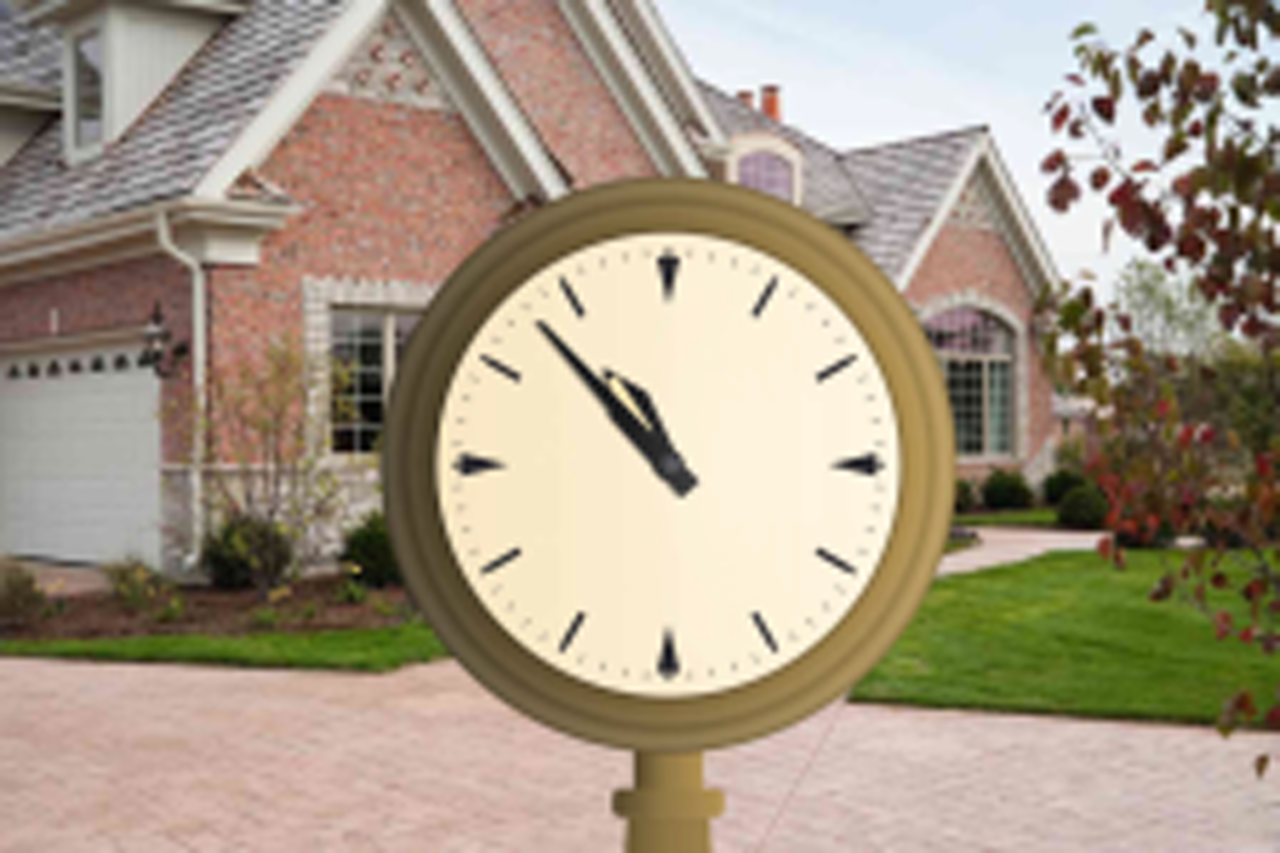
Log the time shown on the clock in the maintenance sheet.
10:53
